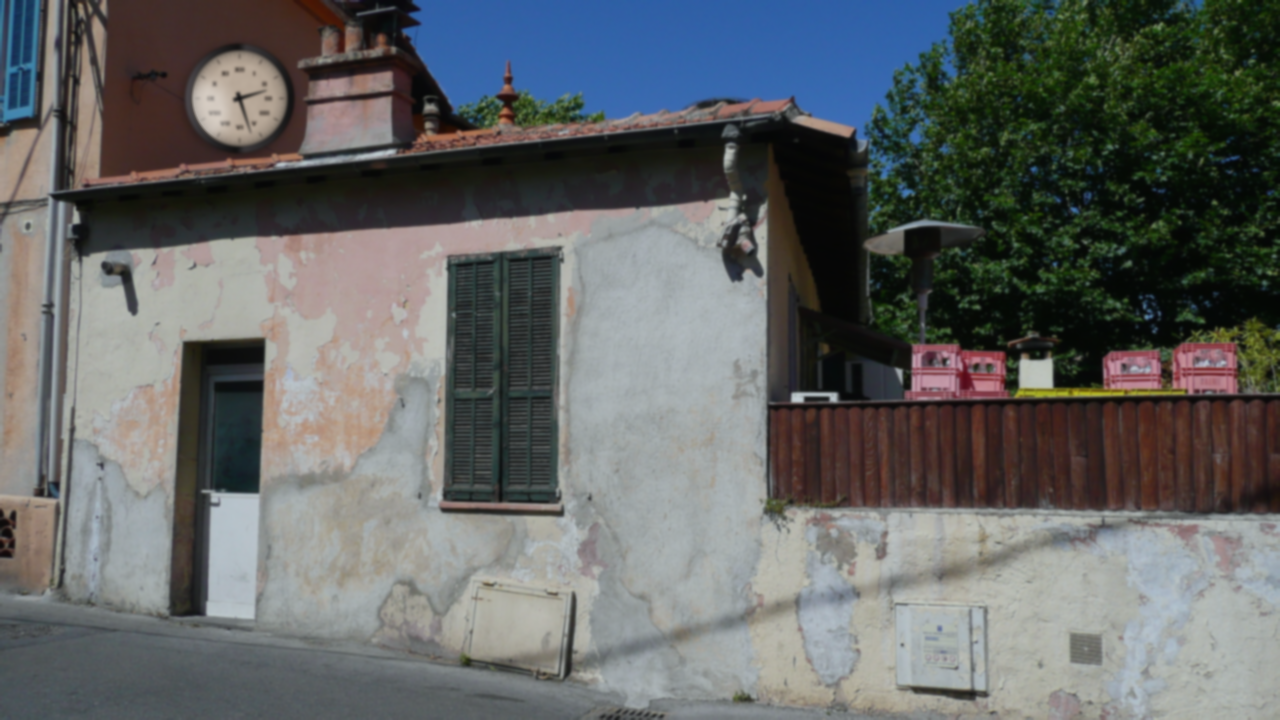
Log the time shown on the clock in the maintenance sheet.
2:27
